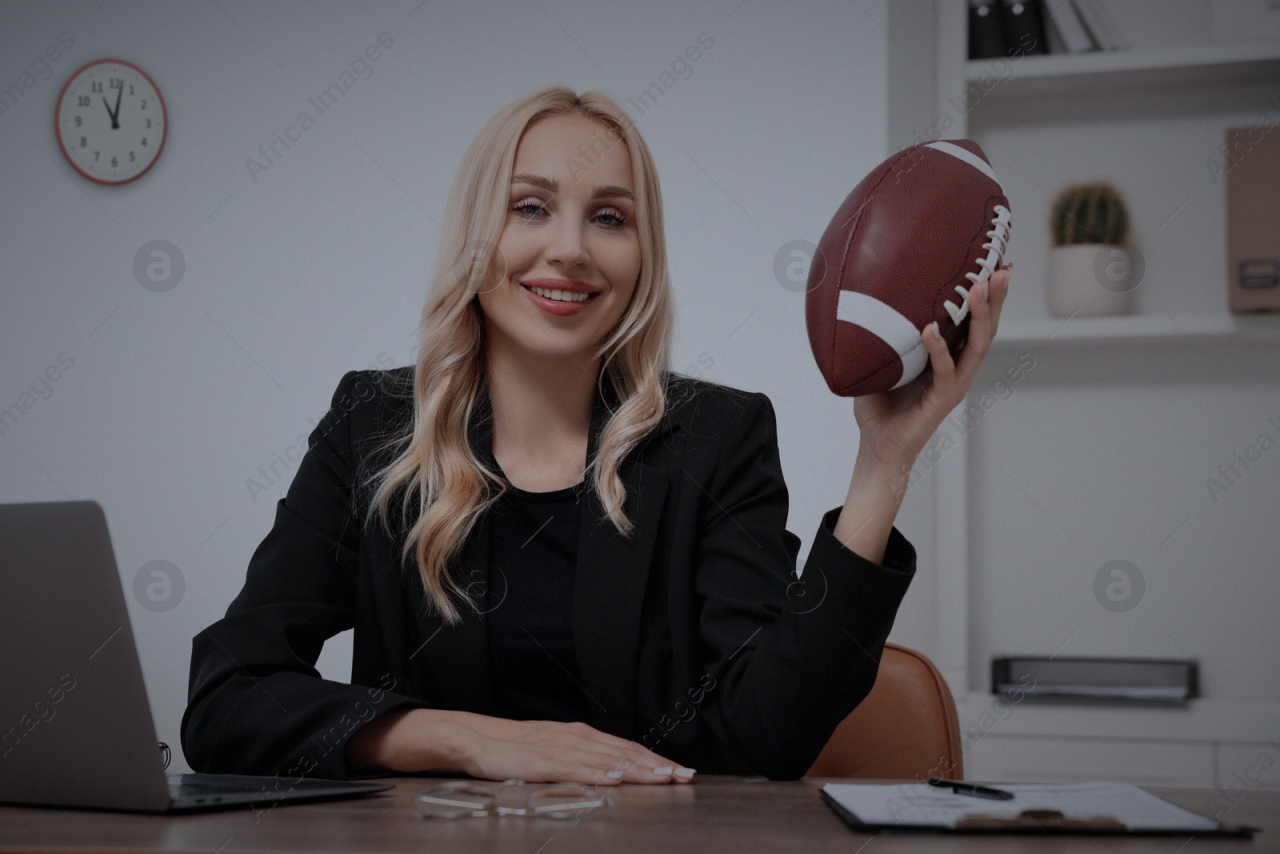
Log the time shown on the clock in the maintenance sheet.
11:02
